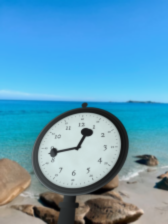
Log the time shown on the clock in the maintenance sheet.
12:43
